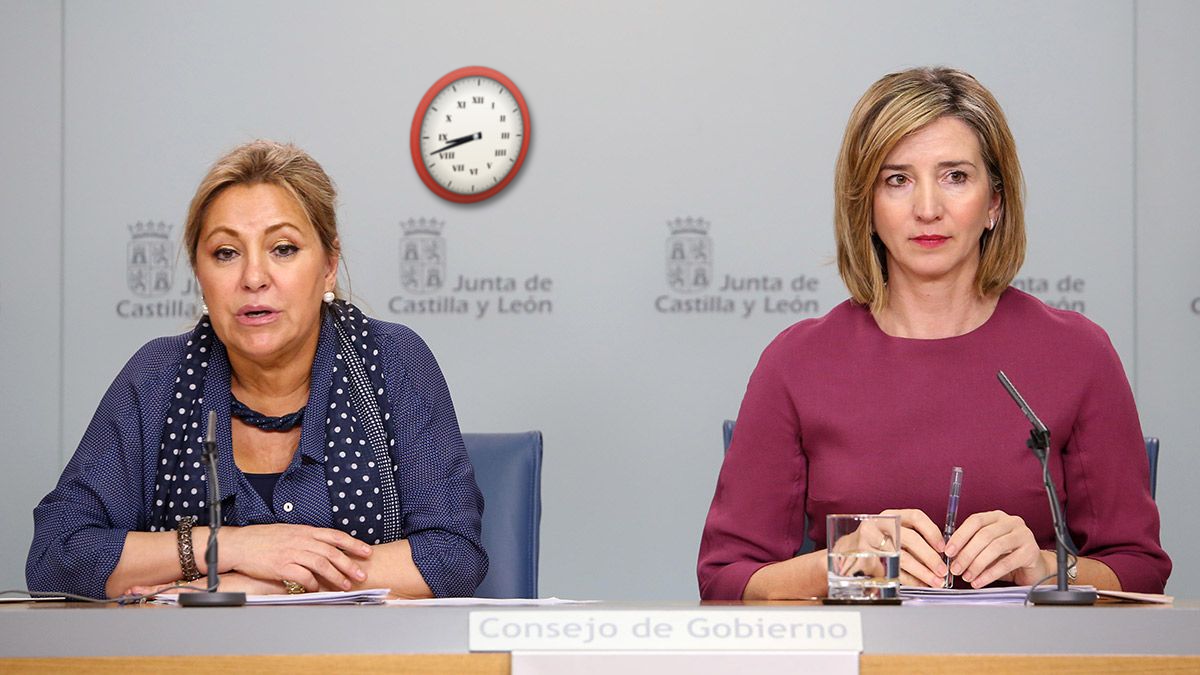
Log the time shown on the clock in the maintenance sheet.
8:42
